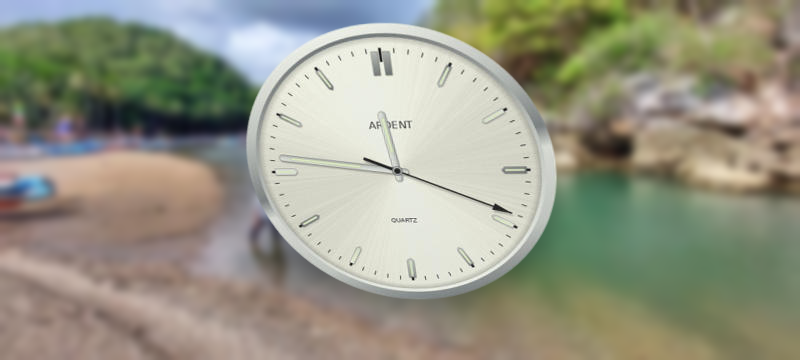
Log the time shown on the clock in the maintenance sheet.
11:46:19
